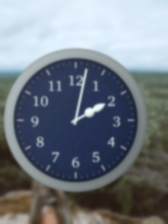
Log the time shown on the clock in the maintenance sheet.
2:02
